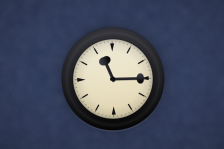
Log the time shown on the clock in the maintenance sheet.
11:15
